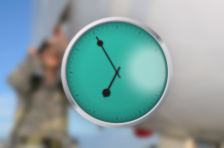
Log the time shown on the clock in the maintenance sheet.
6:55
